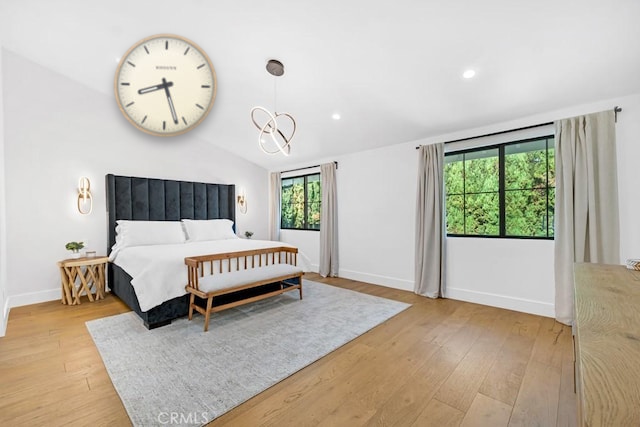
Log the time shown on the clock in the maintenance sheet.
8:27
